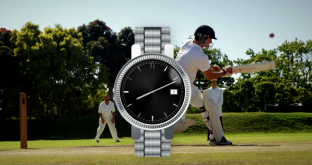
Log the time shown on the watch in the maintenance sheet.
8:11
